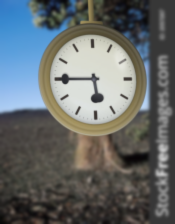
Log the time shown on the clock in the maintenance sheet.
5:45
